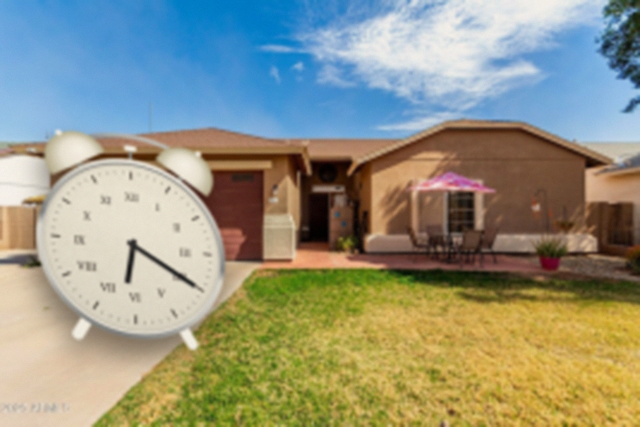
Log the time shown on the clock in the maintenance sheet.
6:20
